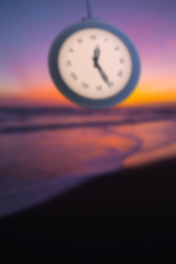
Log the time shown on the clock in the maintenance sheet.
12:26
